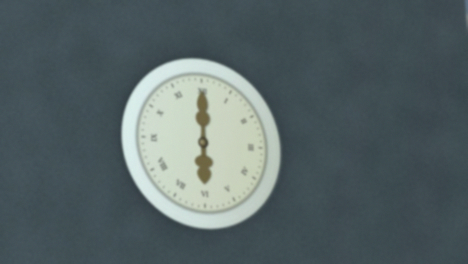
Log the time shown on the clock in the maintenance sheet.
6:00
